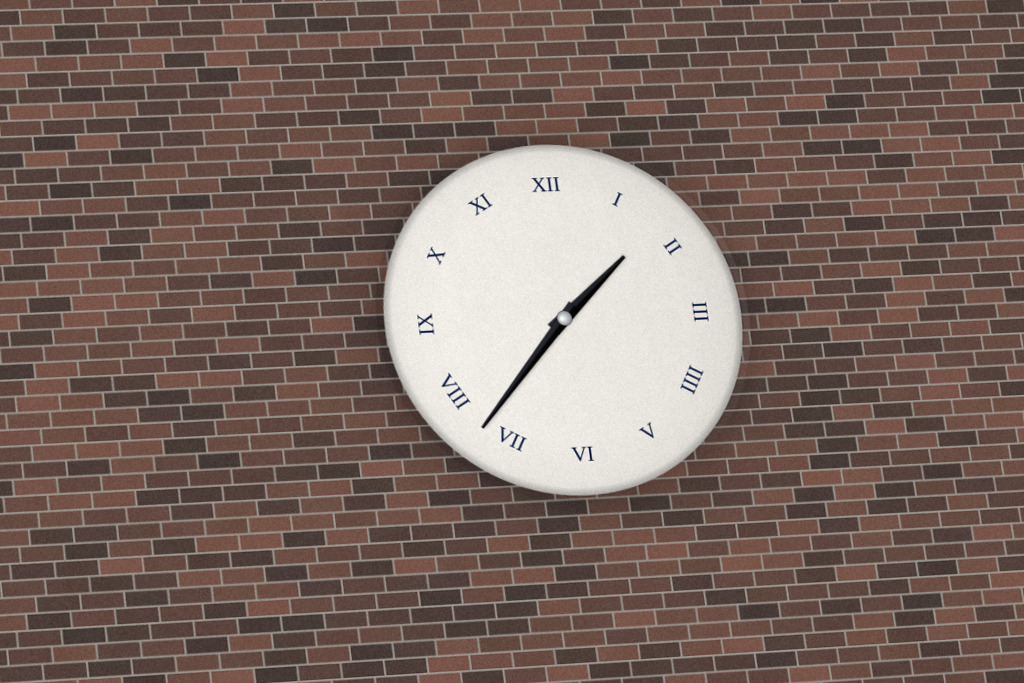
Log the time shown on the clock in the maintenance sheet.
1:37
